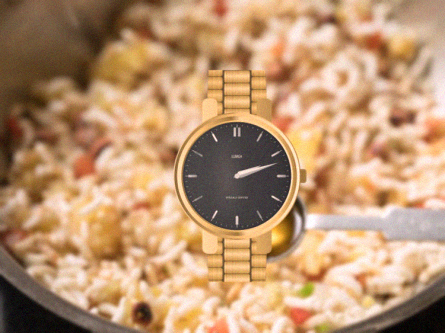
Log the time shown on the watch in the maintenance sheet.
2:12
